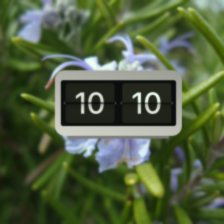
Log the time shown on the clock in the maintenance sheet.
10:10
